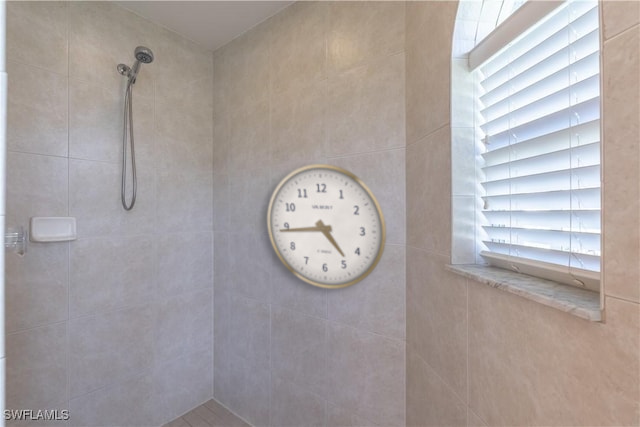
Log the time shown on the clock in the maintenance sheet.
4:44
